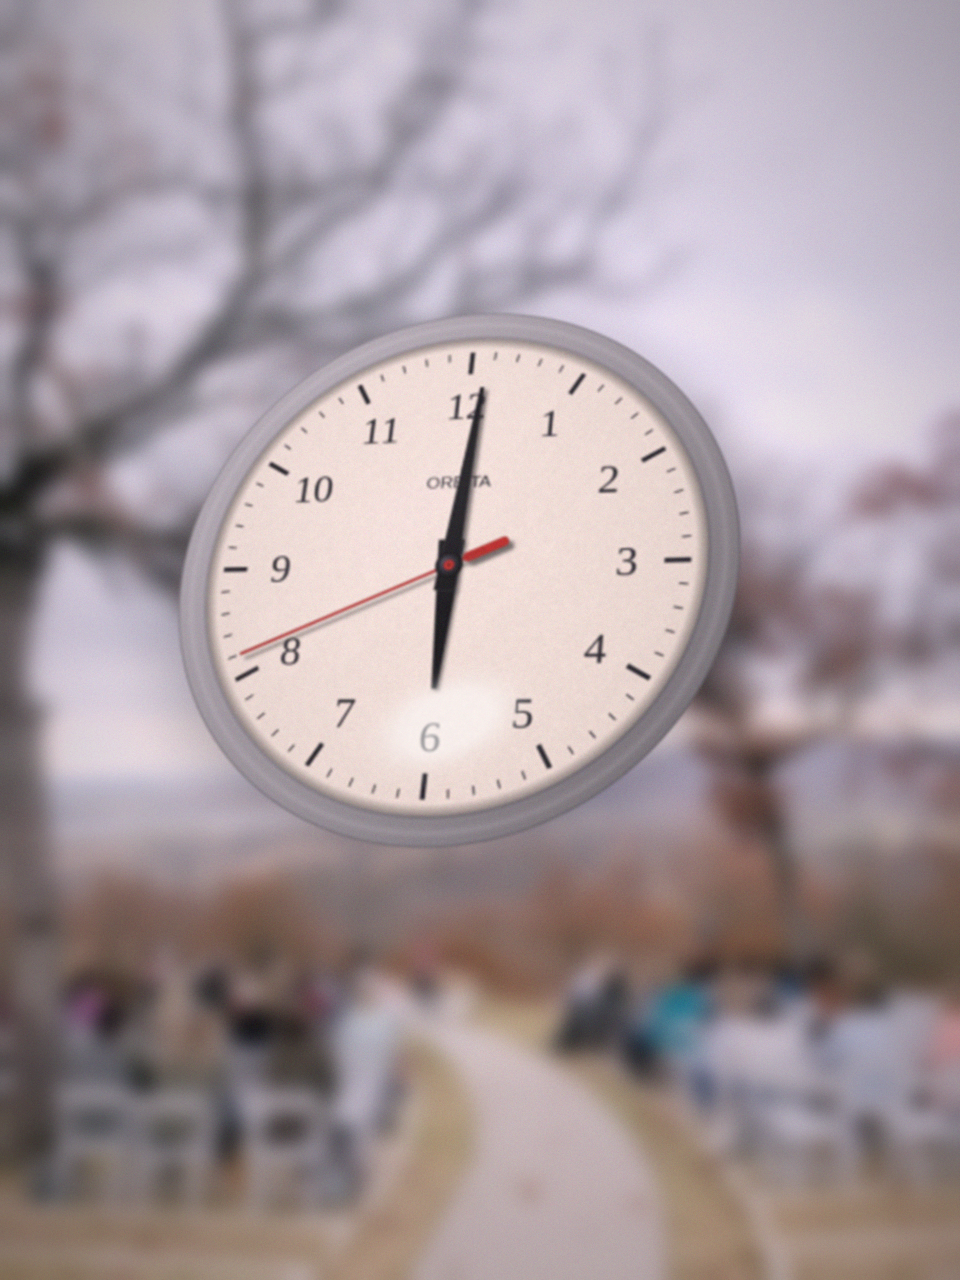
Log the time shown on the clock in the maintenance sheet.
6:00:41
